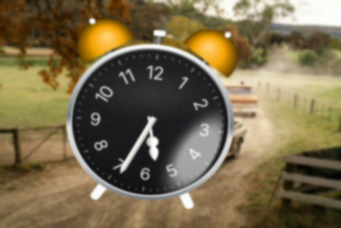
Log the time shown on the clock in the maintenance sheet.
5:34
